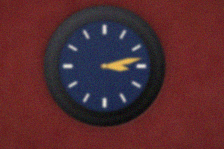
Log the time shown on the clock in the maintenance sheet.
3:13
